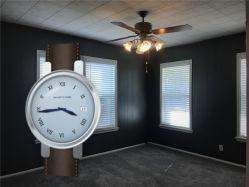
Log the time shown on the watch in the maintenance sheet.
3:44
